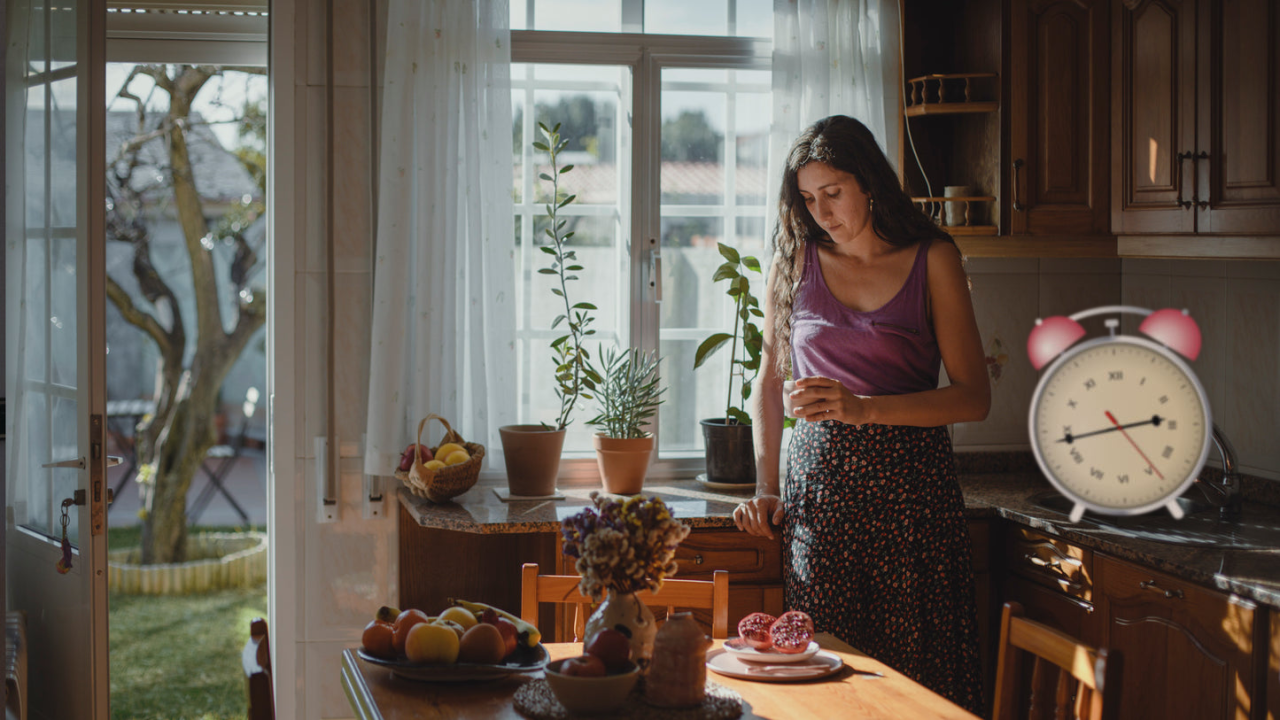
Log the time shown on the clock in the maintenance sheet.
2:43:24
